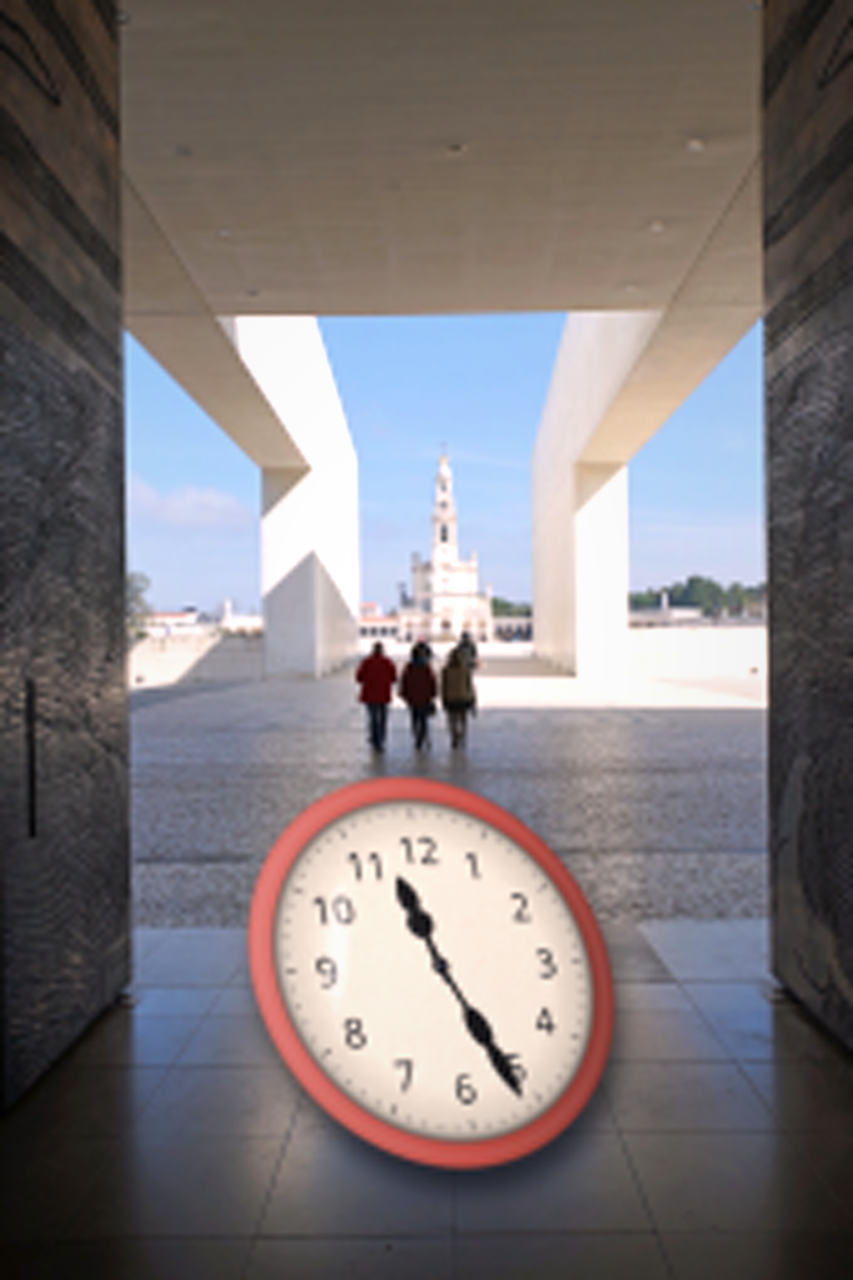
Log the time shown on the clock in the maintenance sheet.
11:26
